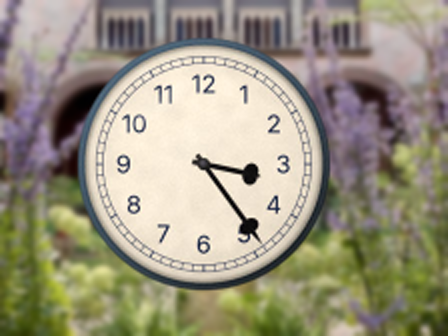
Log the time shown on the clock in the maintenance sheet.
3:24
